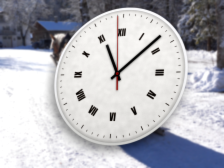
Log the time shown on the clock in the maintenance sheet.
11:07:59
